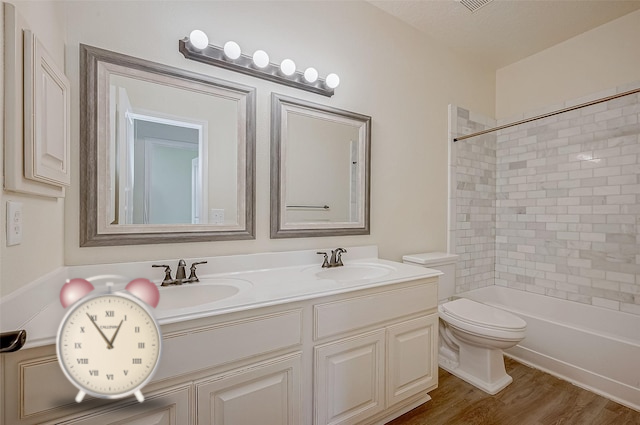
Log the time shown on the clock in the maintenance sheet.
12:54
